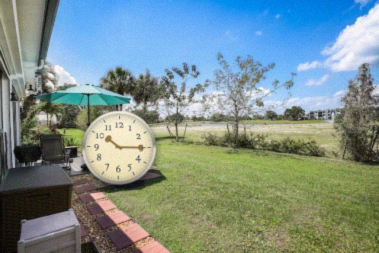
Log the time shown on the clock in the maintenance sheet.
10:15
